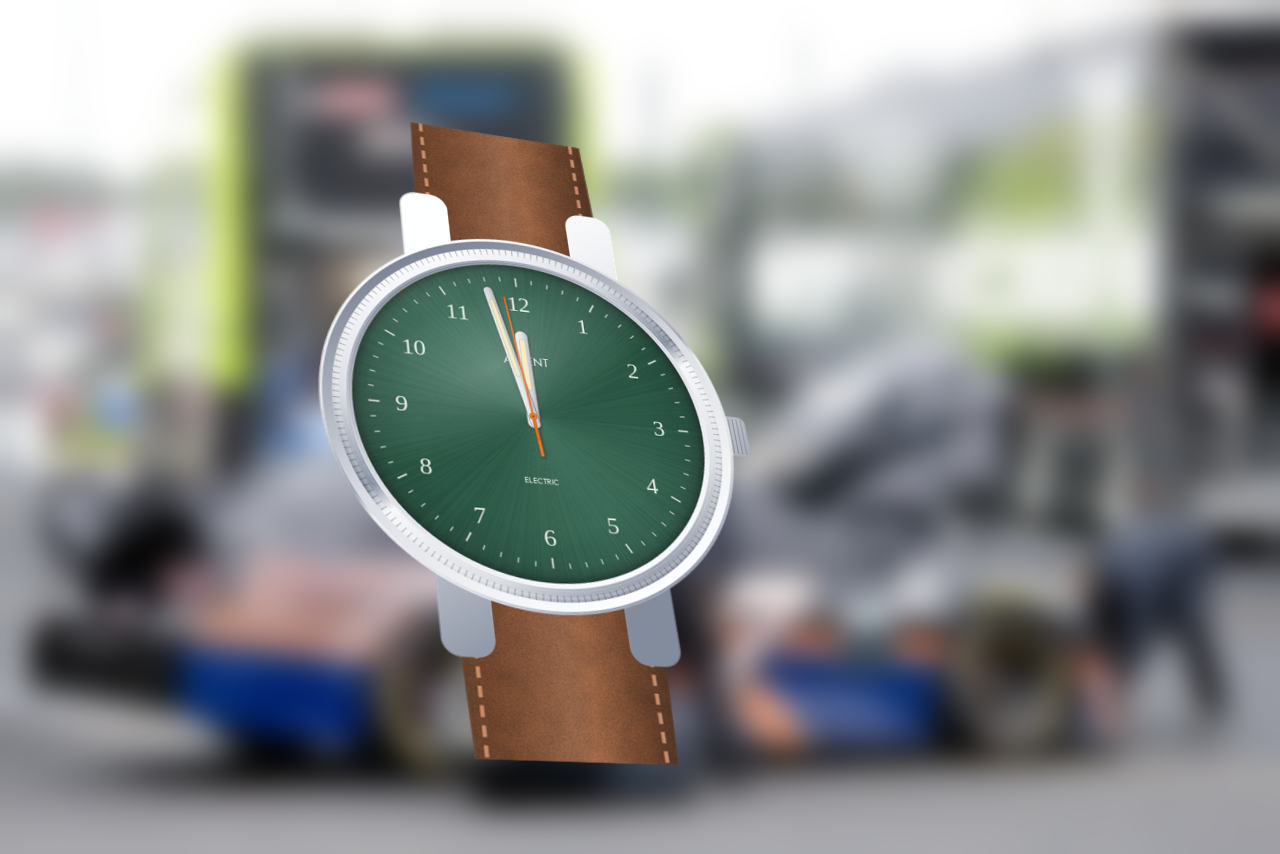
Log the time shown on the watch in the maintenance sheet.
11:57:59
